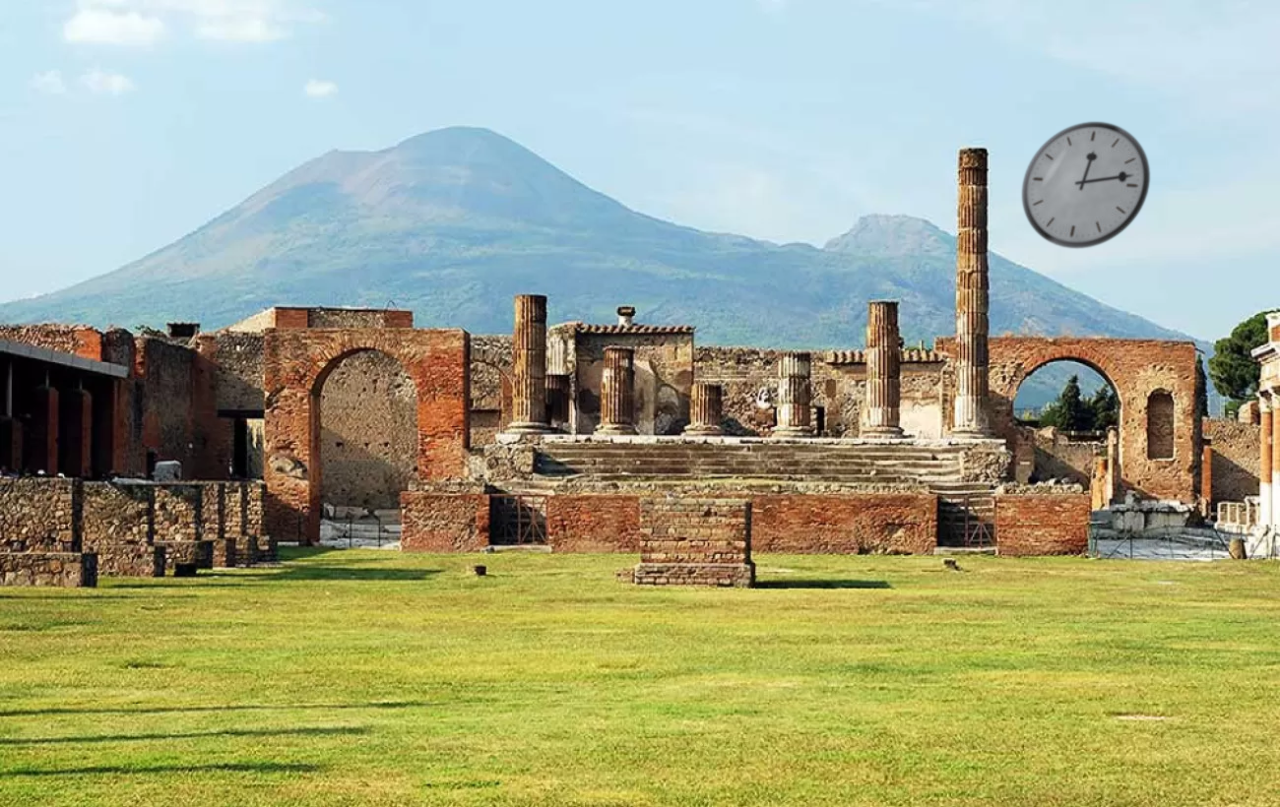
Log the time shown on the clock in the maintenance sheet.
12:13
